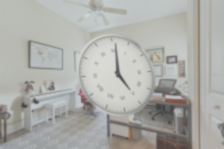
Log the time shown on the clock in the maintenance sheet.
5:01
